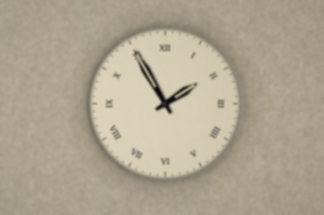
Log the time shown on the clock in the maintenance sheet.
1:55
